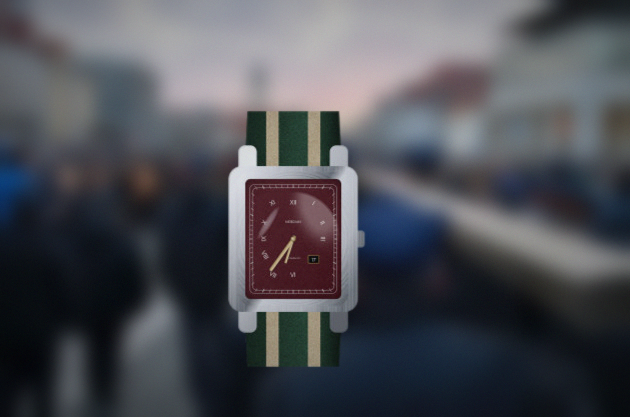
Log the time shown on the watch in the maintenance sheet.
6:36
